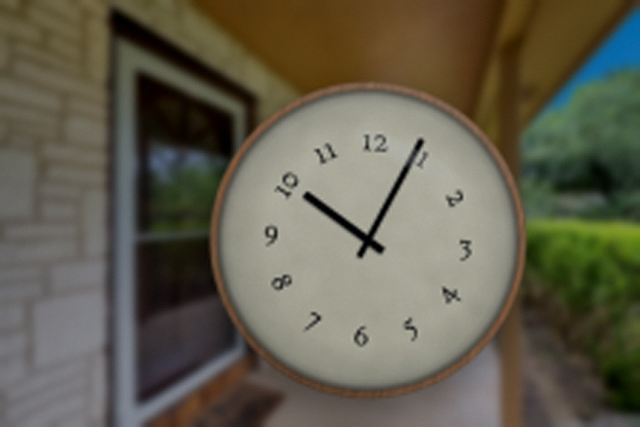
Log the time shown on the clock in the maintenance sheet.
10:04
